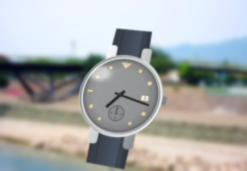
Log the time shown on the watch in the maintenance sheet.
7:17
